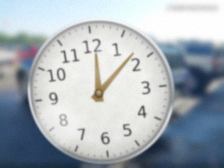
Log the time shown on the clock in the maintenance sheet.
12:08
